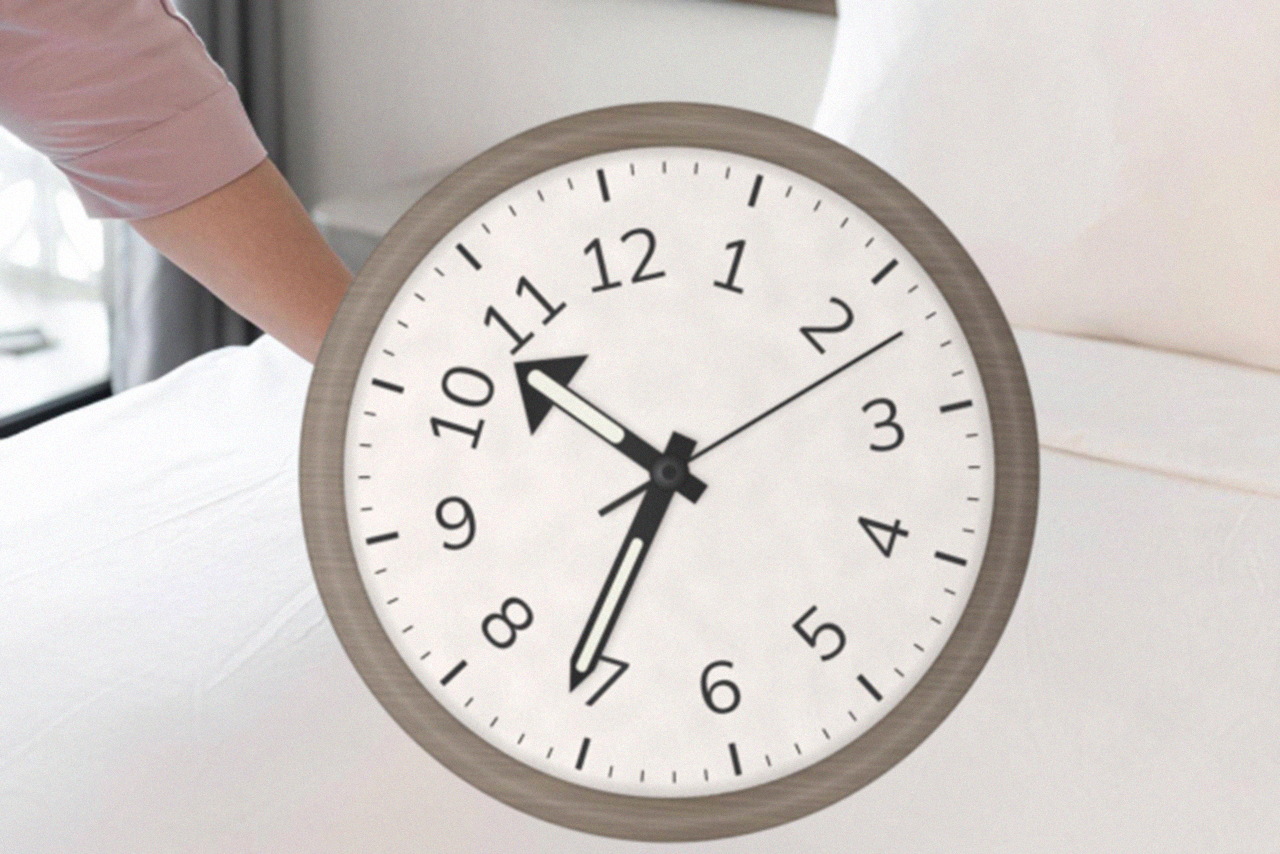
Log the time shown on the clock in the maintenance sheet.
10:36:12
